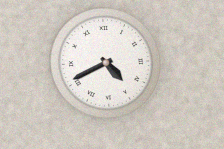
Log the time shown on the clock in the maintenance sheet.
4:41
